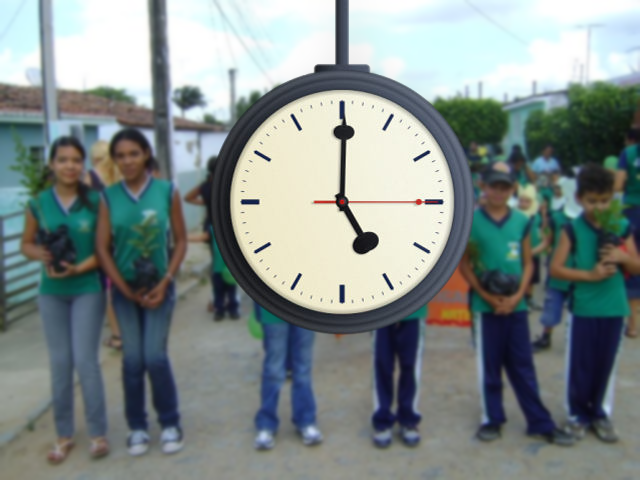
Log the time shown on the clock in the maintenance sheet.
5:00:15
